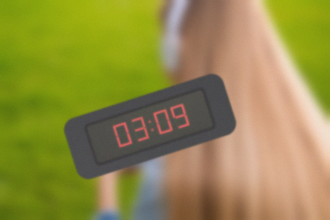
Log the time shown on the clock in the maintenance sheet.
3:09
